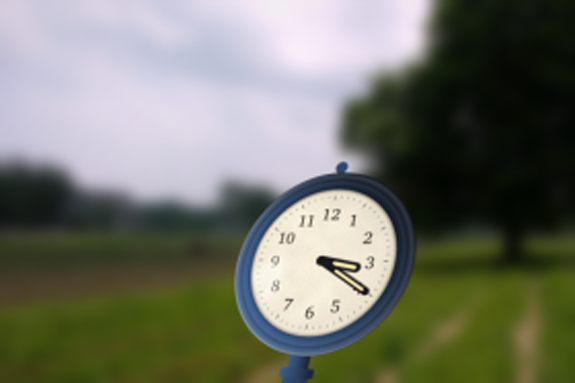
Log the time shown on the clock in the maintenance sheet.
3:20
